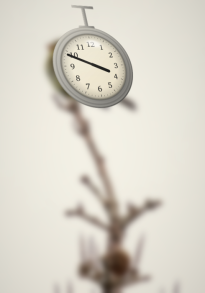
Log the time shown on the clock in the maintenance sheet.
3:49
